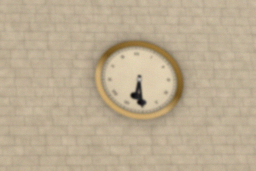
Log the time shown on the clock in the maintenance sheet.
6:30
